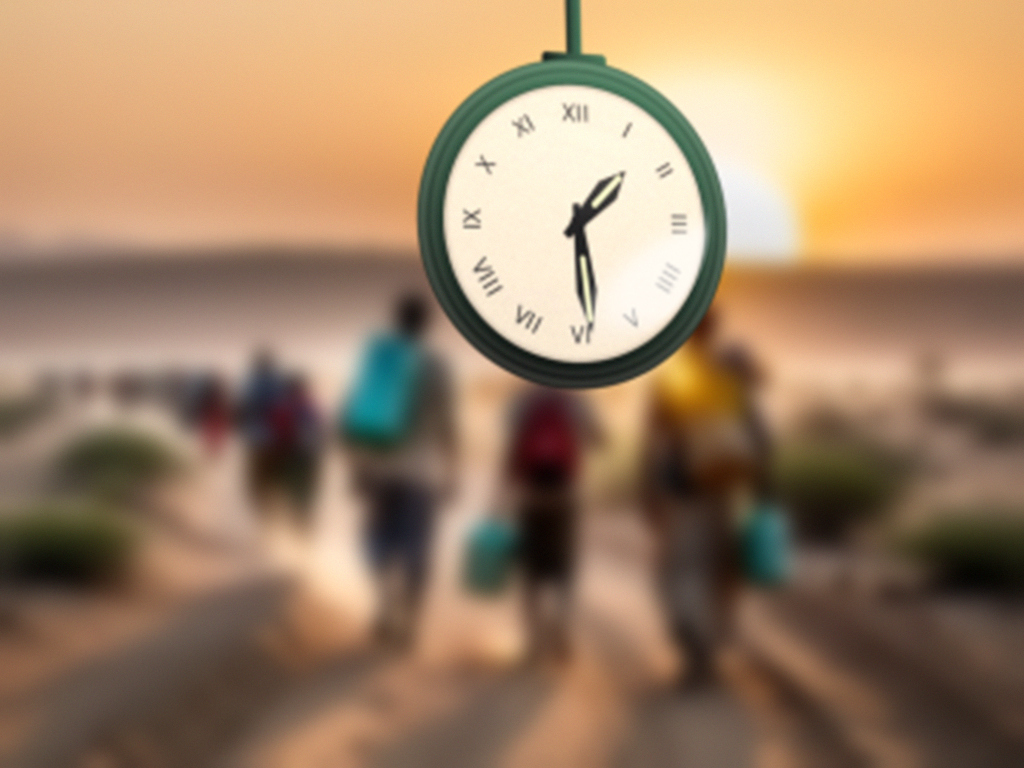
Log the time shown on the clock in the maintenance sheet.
1:29
